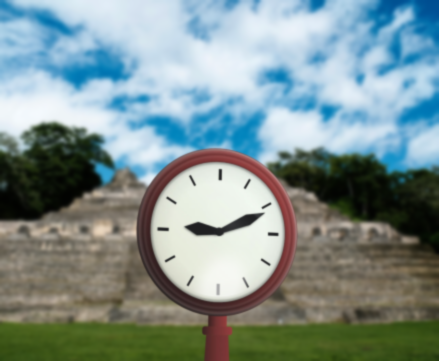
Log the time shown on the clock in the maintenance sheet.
9:11
